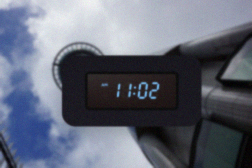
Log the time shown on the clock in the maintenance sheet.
11:02
